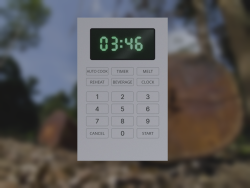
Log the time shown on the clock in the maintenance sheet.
3:46
